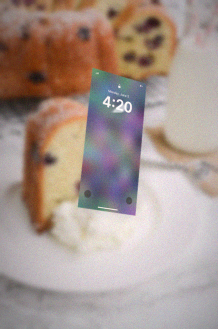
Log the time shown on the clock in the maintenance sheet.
4:20
